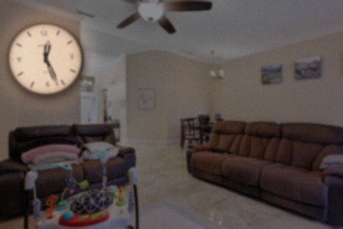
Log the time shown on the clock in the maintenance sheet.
12:27
